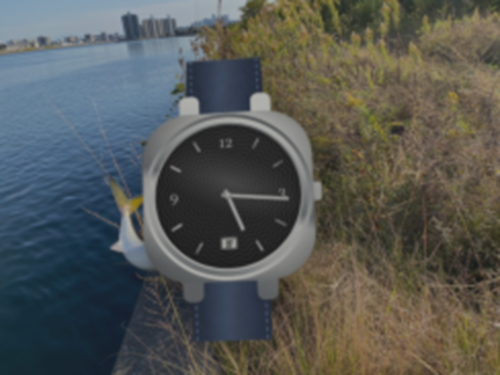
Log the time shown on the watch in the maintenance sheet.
5:16
